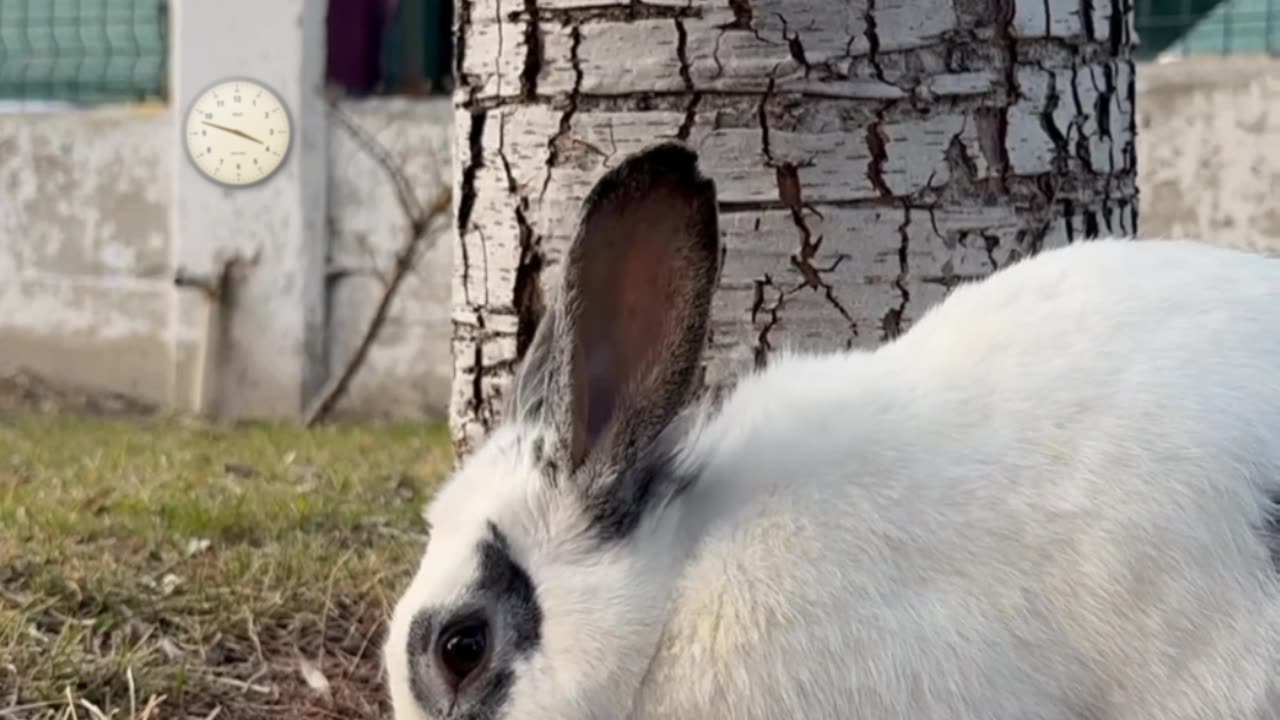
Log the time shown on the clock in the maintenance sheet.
3:48
